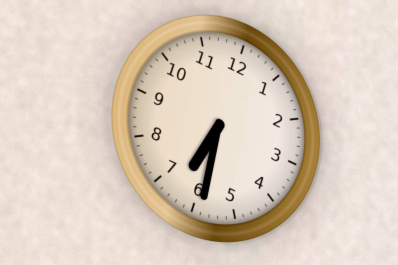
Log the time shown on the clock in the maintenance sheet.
6:29
